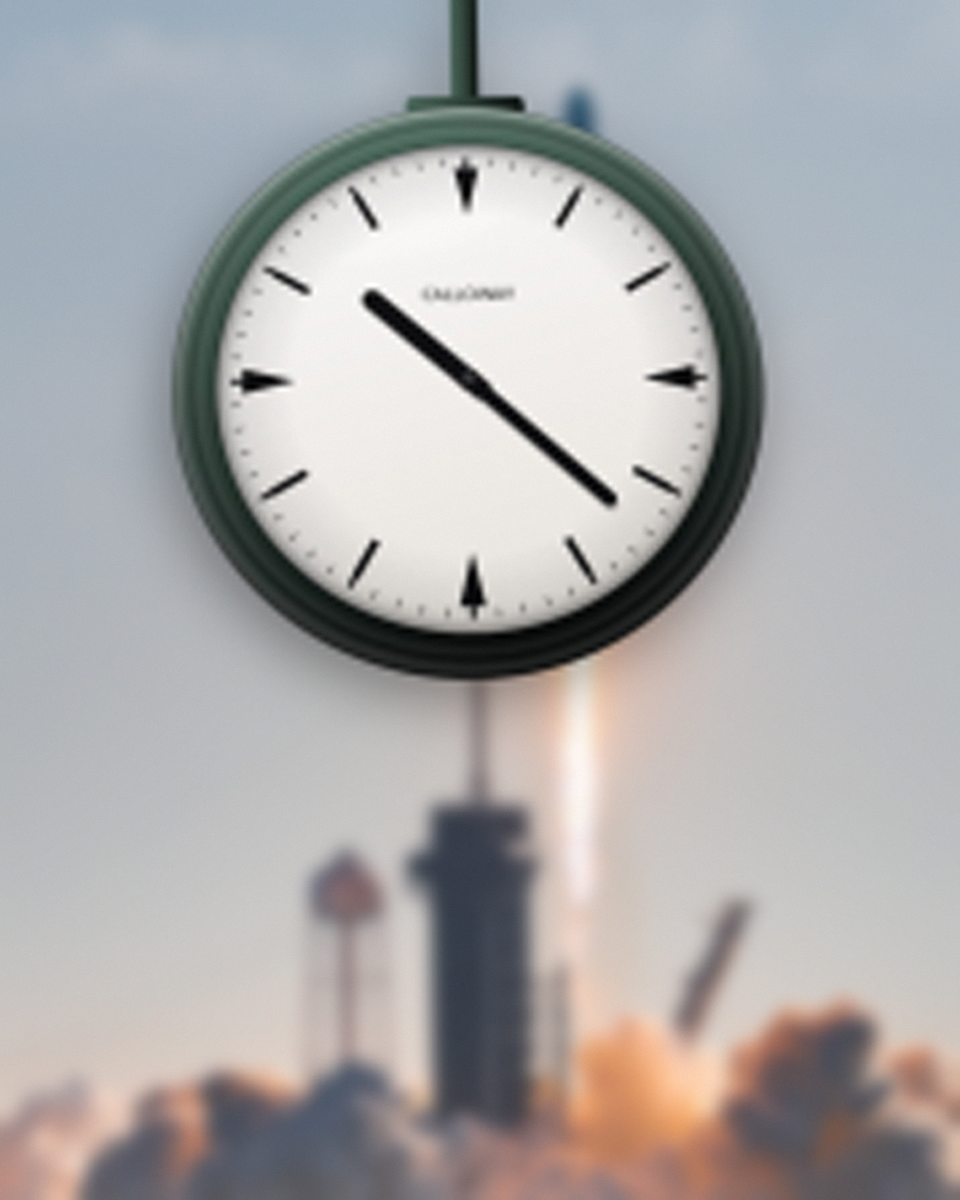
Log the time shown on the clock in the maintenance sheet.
10:22
